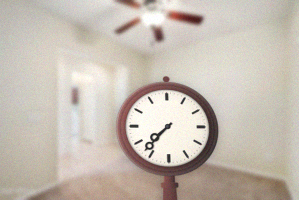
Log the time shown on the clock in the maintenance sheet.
7:37
